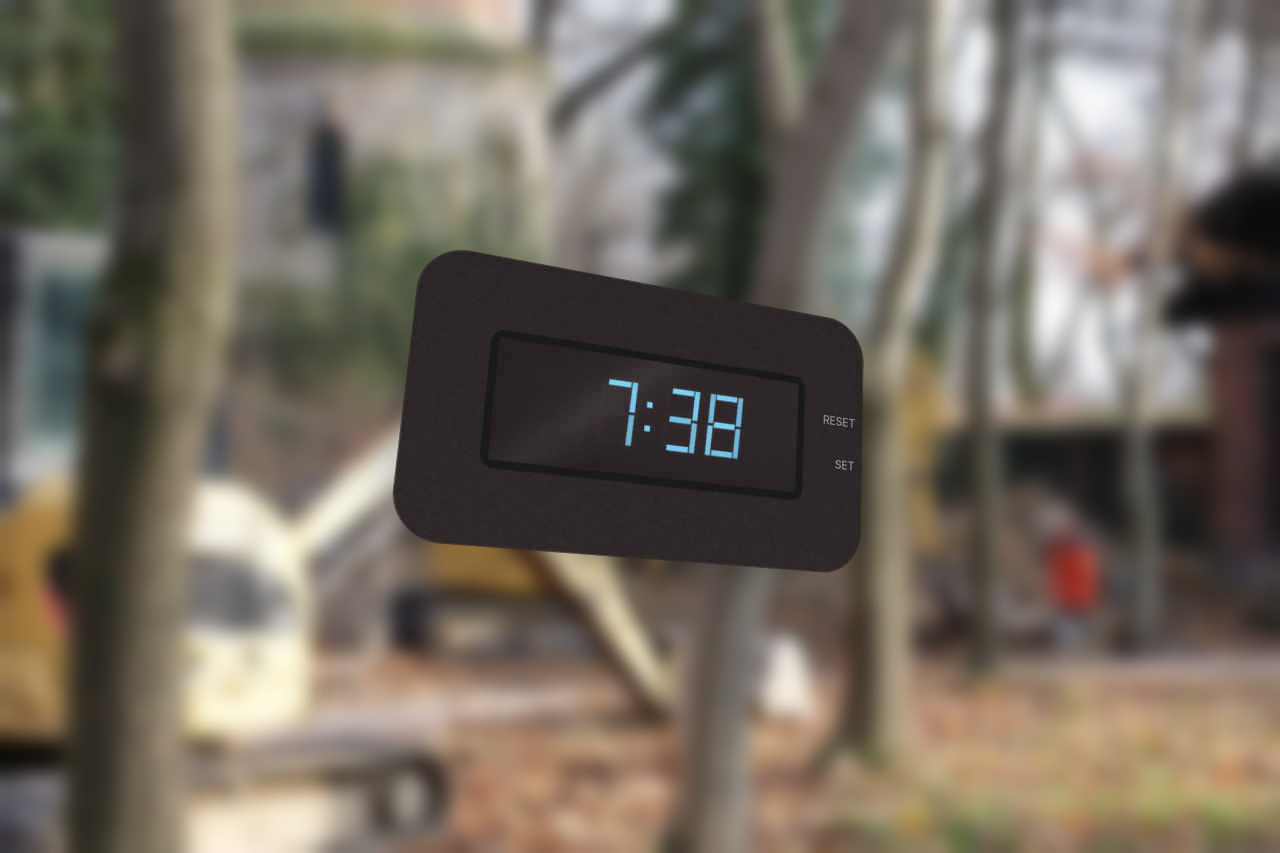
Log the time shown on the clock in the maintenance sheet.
7:38
